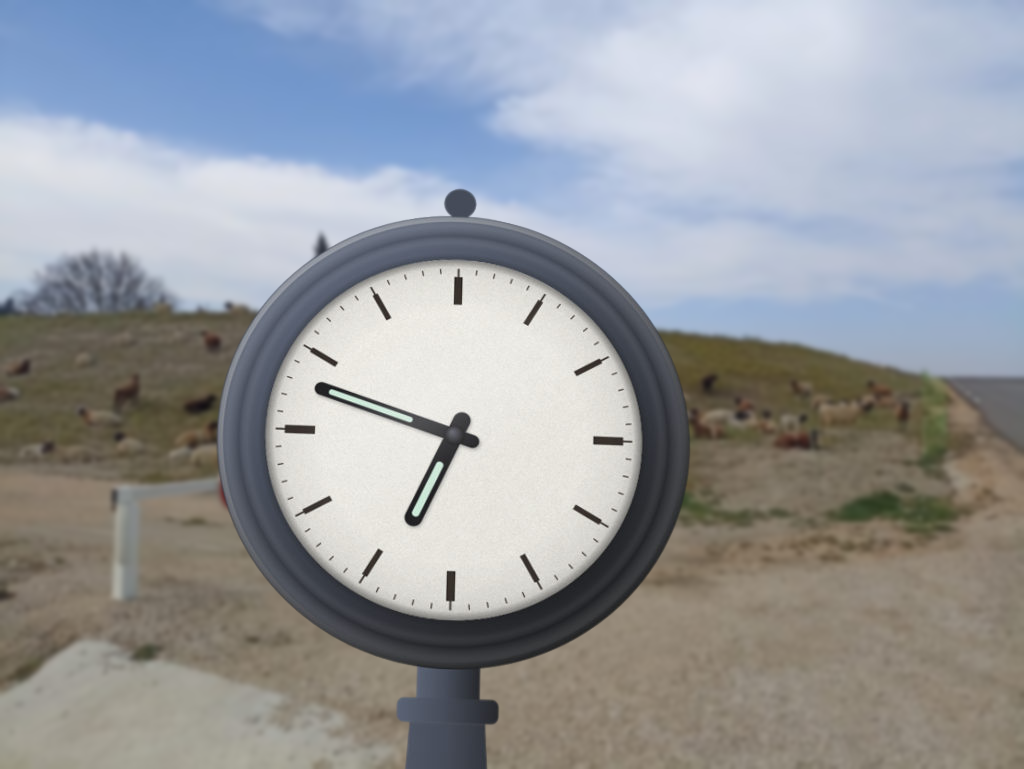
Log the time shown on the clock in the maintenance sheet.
6:48
